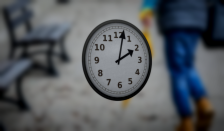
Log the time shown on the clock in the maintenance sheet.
2:02
